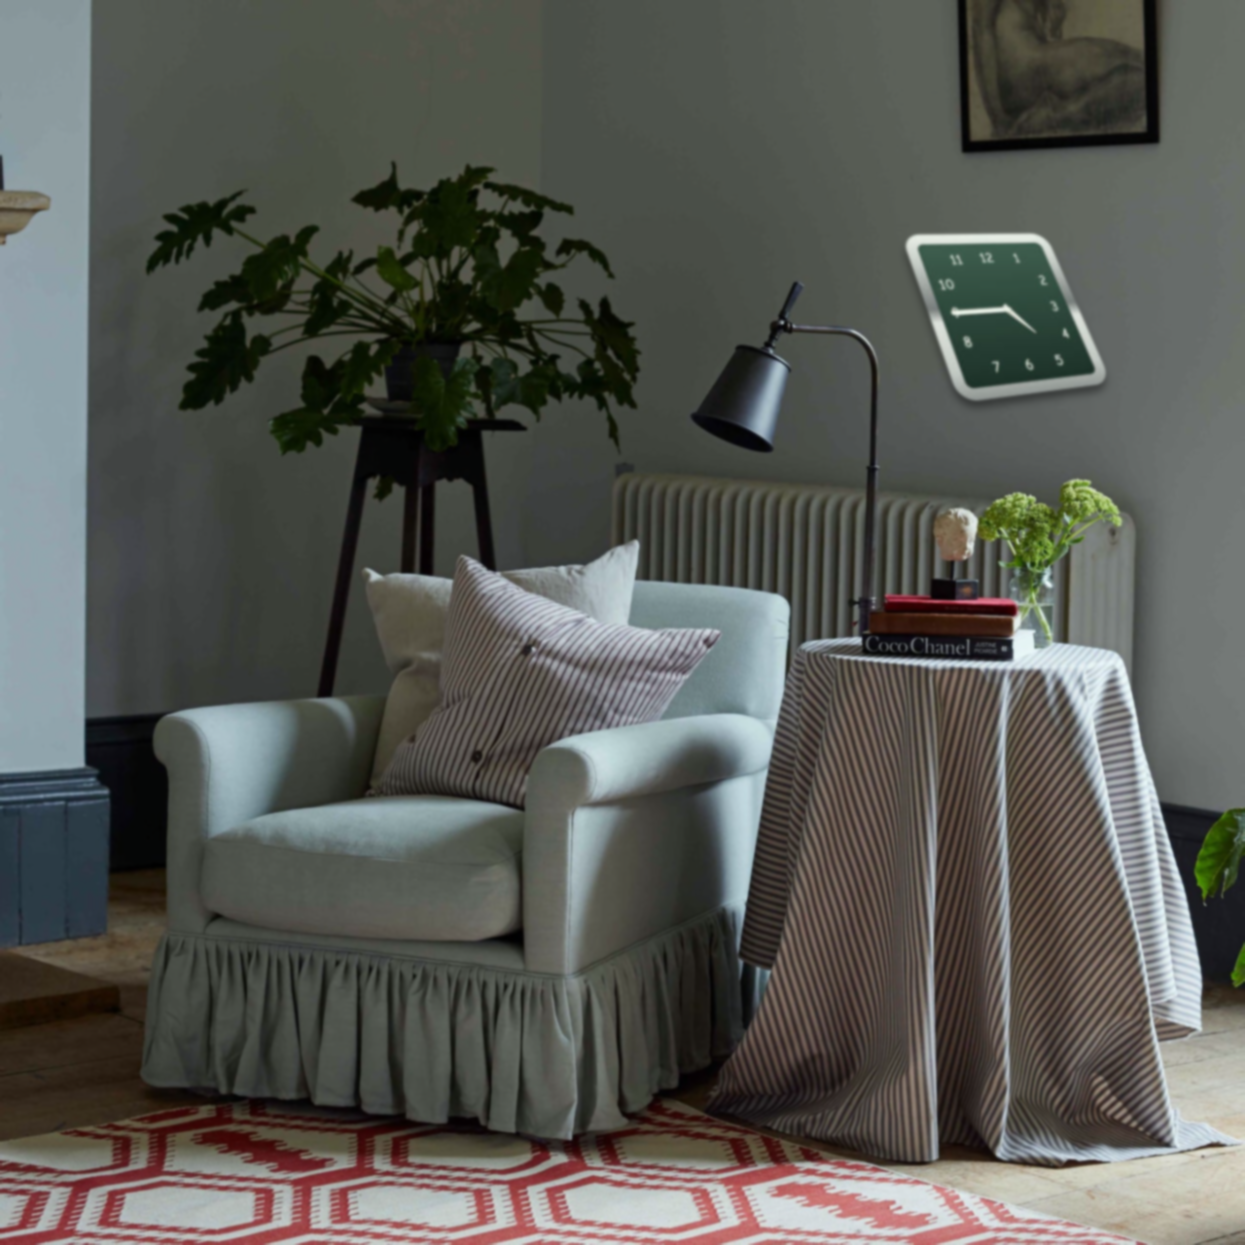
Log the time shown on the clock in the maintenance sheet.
4:45
